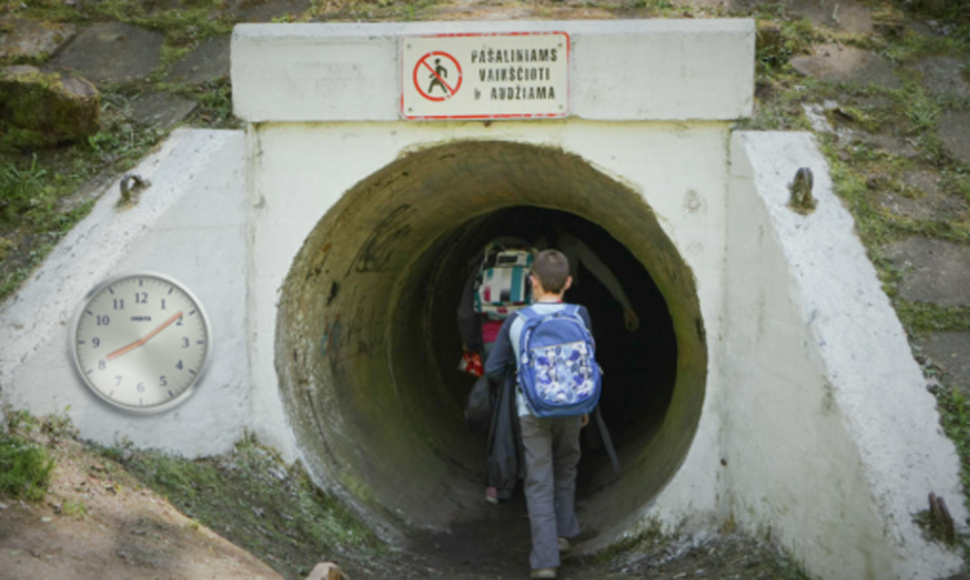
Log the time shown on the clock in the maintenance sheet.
8:09
